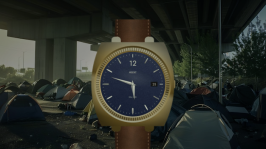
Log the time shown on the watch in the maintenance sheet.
5:48
